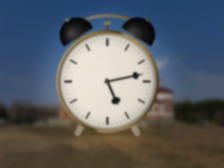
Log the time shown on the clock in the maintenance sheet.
5:13
